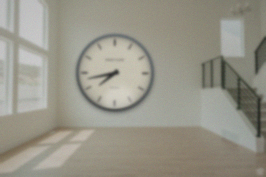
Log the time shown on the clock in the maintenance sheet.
7:43
